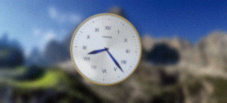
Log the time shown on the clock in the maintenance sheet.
8:23
